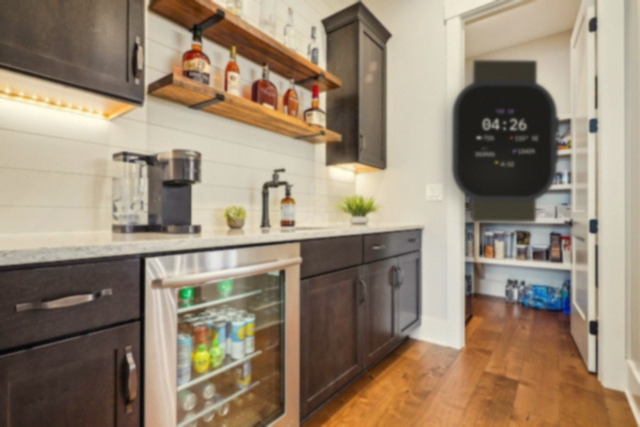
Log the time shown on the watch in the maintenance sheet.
4:26
